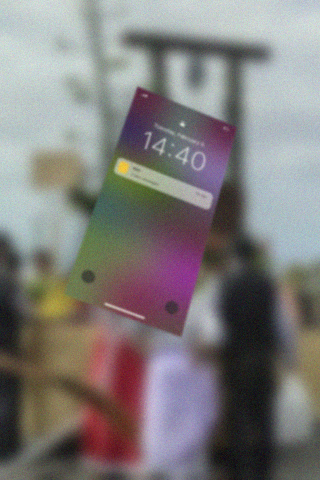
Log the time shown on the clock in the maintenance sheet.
14:40
